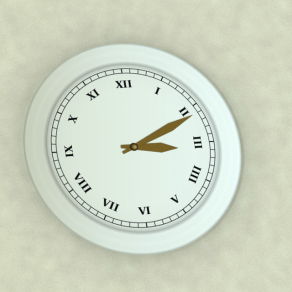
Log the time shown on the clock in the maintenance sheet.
3:11
